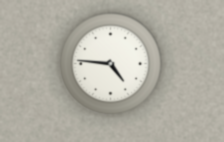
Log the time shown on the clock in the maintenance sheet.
4:46
